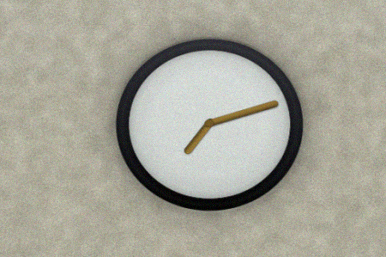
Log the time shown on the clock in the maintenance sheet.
7:12
